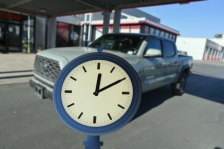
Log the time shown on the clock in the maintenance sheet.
12:10
